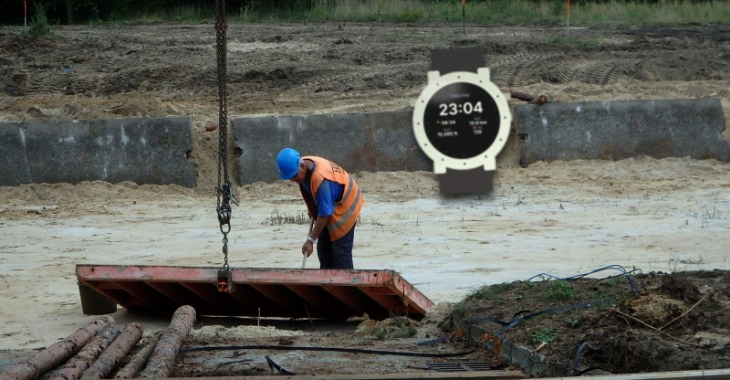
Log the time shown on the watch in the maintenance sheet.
23:04
